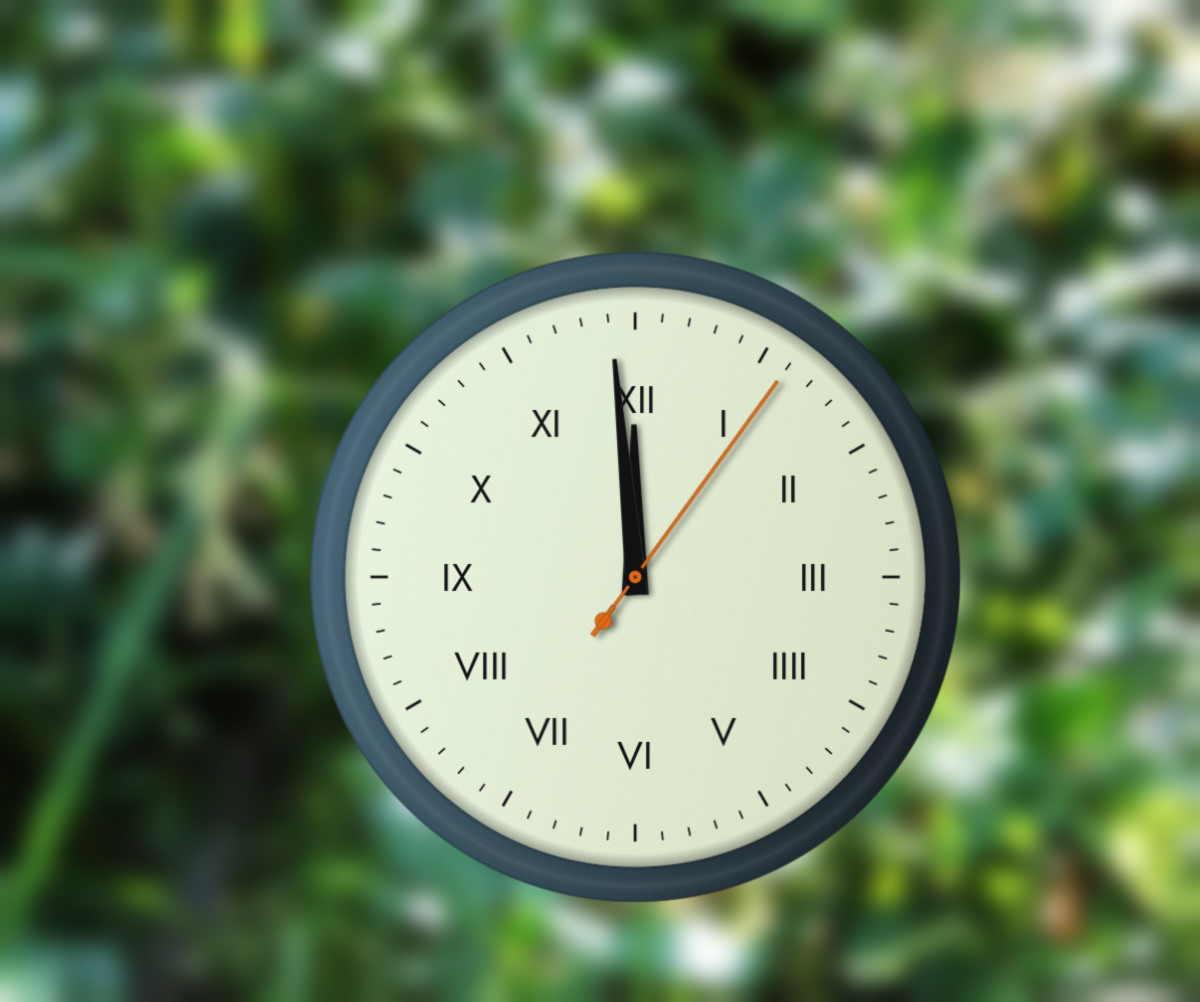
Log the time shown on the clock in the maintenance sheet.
11:59:06
